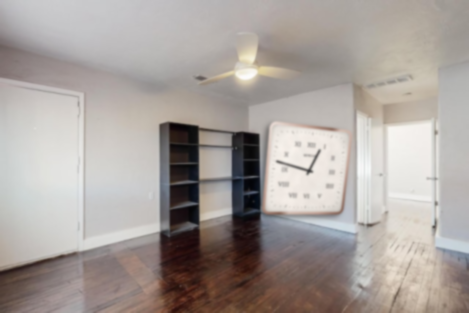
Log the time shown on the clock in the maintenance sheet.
12:47
